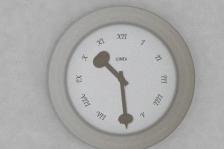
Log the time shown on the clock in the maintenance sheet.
10:29
